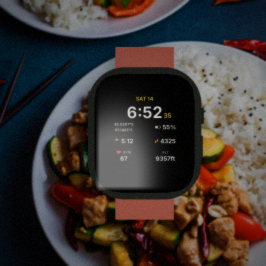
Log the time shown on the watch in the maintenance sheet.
6:52
